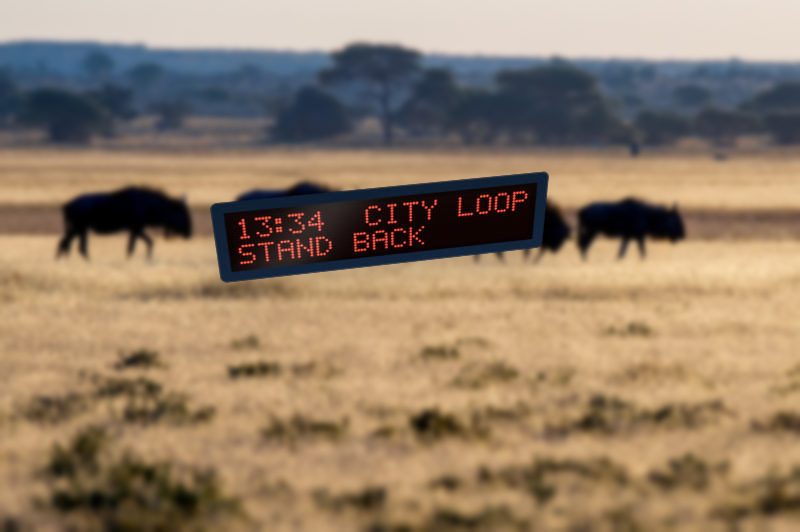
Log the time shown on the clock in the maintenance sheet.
13:34
